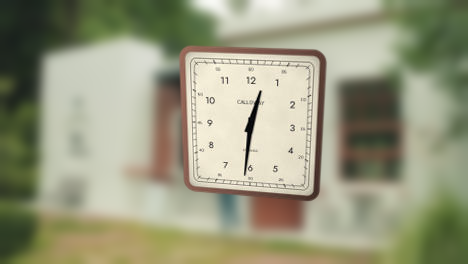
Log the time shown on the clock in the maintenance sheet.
12:31
